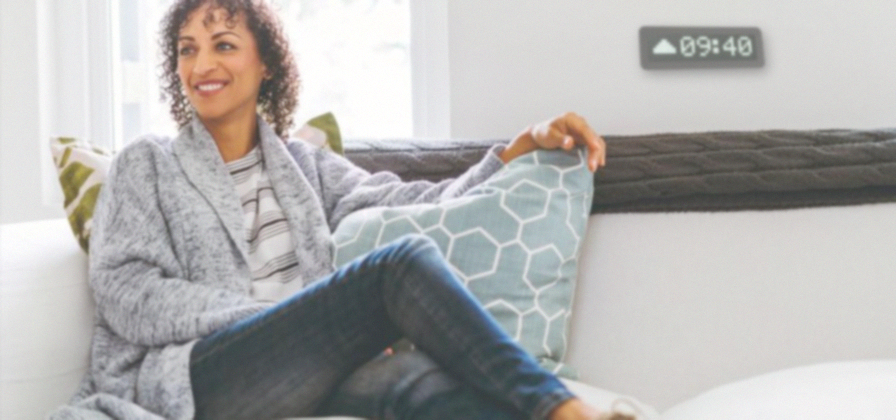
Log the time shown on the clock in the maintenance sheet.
9:40
